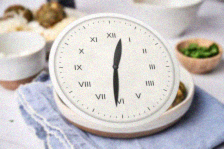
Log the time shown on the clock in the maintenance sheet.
12:31
